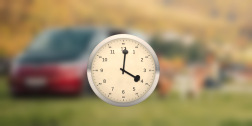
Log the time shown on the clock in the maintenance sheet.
4:01
